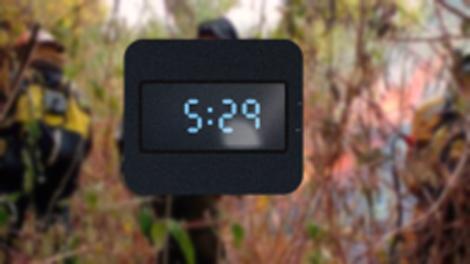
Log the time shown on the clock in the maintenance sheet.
5:29
